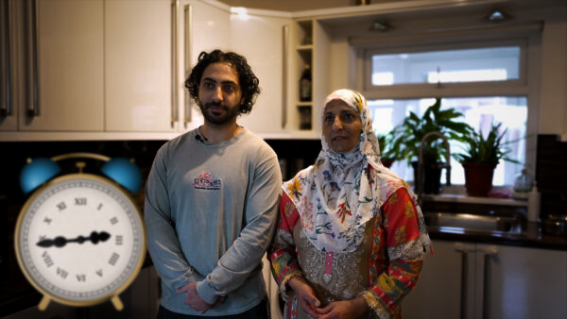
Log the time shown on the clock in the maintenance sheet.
2:44
